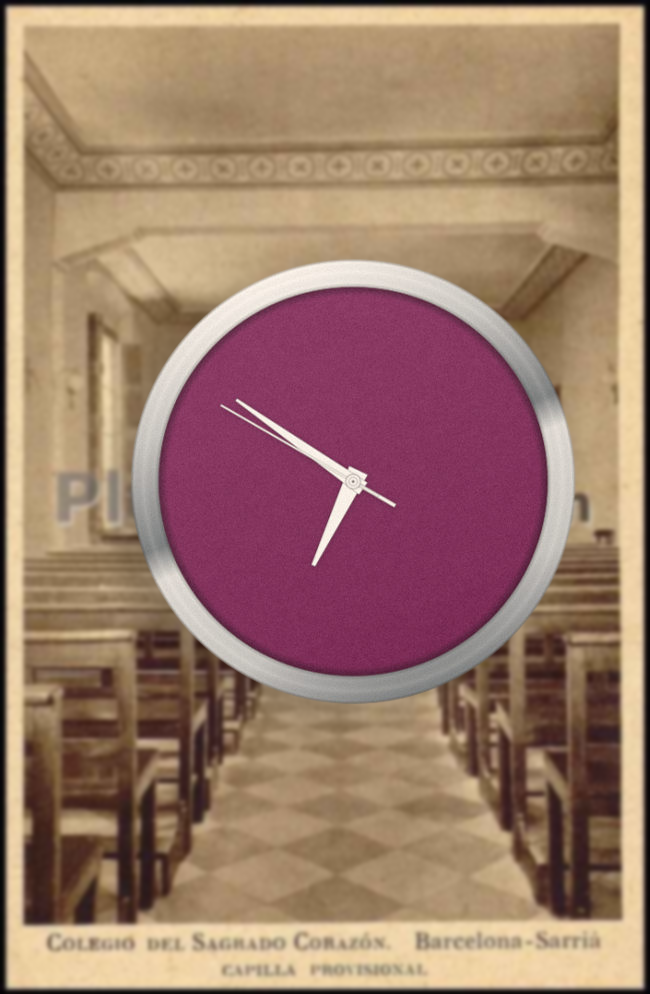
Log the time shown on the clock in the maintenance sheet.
6:50:50
